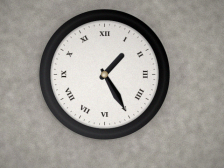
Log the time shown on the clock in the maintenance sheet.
1:25
